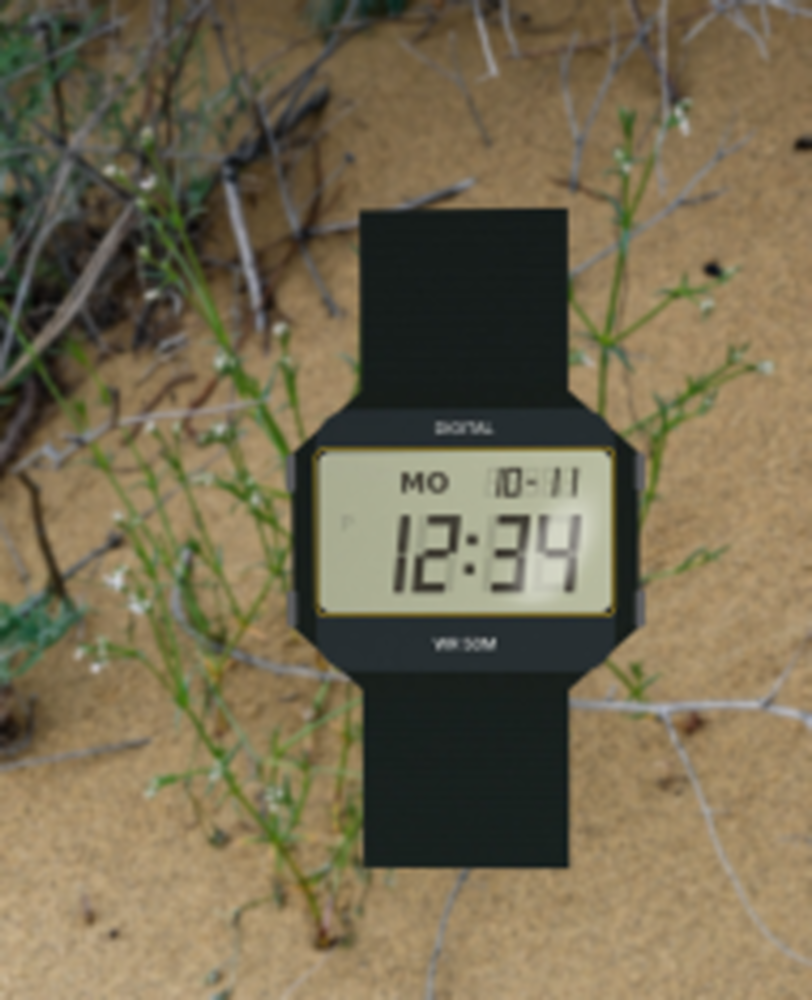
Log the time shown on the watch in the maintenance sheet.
12:34
